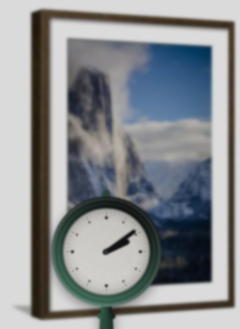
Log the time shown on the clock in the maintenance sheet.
2:09
